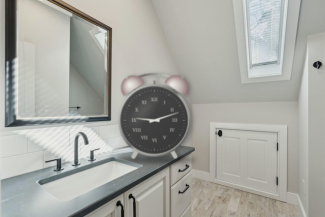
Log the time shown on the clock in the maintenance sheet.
9:12
